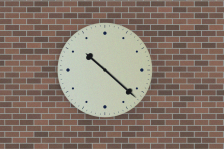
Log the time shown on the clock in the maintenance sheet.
10:22
